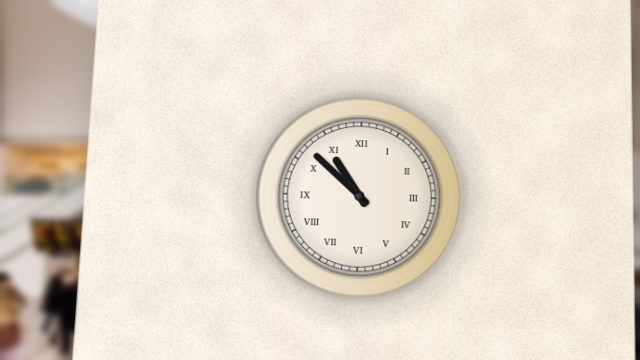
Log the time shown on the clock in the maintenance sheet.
10:52
